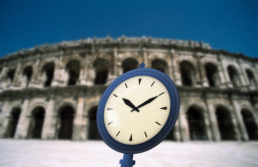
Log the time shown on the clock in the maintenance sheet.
10:10
